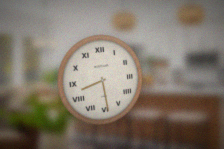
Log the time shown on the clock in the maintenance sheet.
8:29
